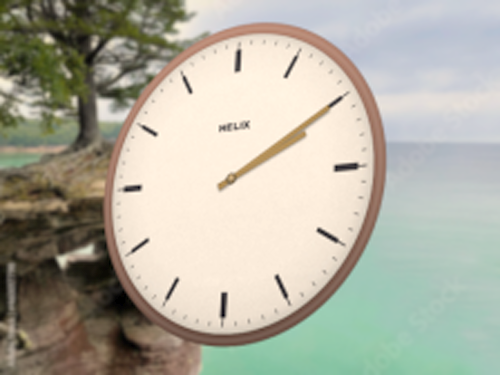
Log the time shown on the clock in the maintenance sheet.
2:10
